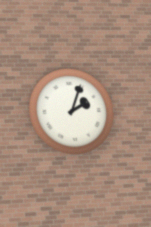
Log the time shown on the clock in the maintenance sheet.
2:04
